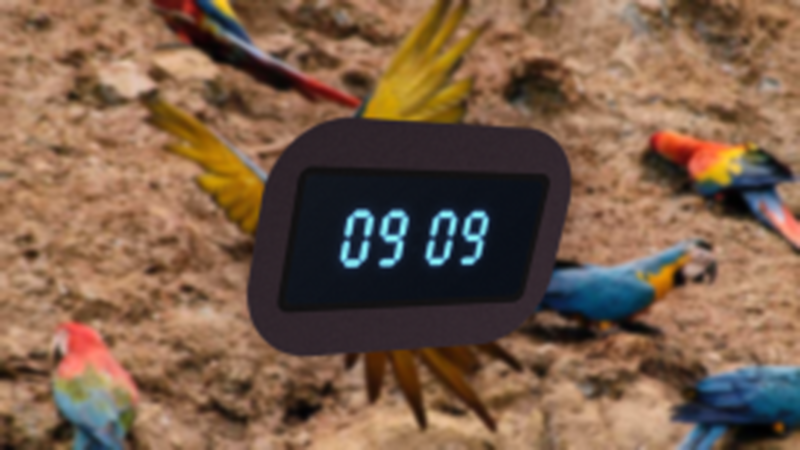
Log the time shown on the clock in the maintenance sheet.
9:09
